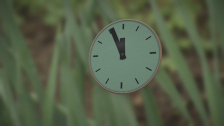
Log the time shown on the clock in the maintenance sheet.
11:56
